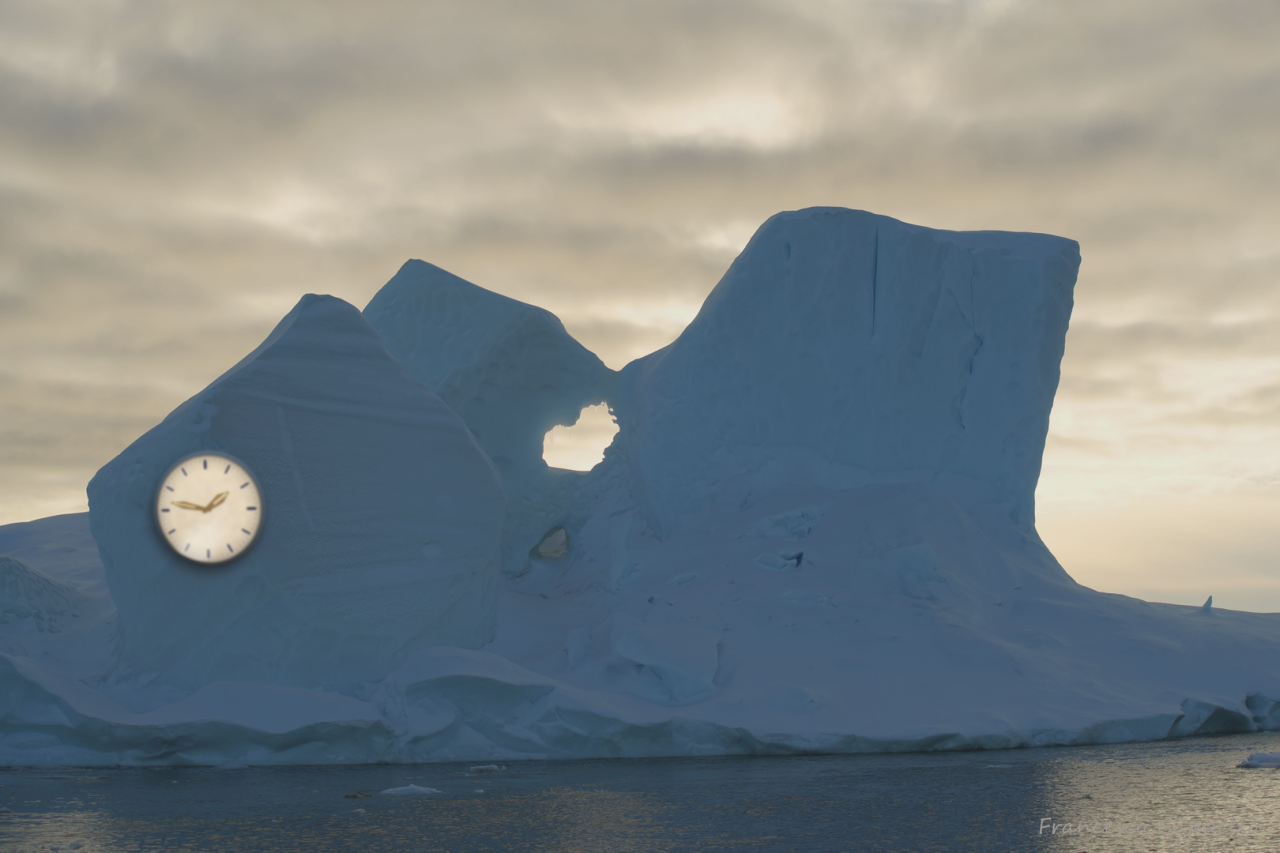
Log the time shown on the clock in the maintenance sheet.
1:47
